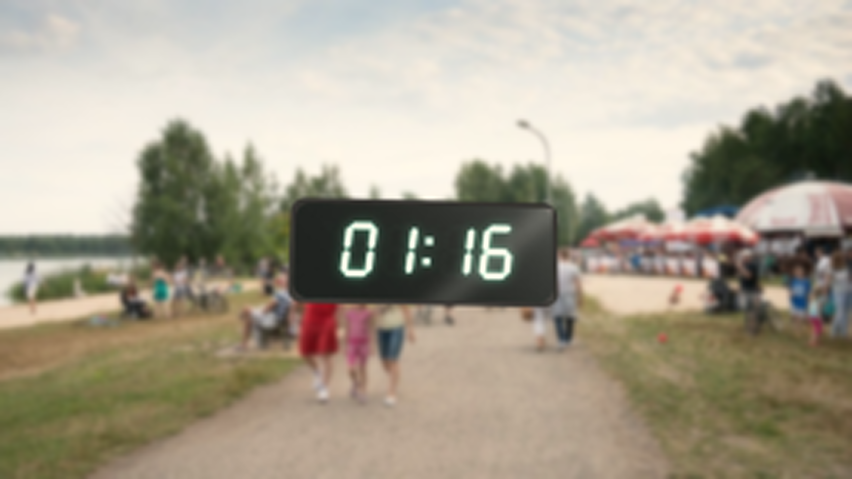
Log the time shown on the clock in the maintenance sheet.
1:16
